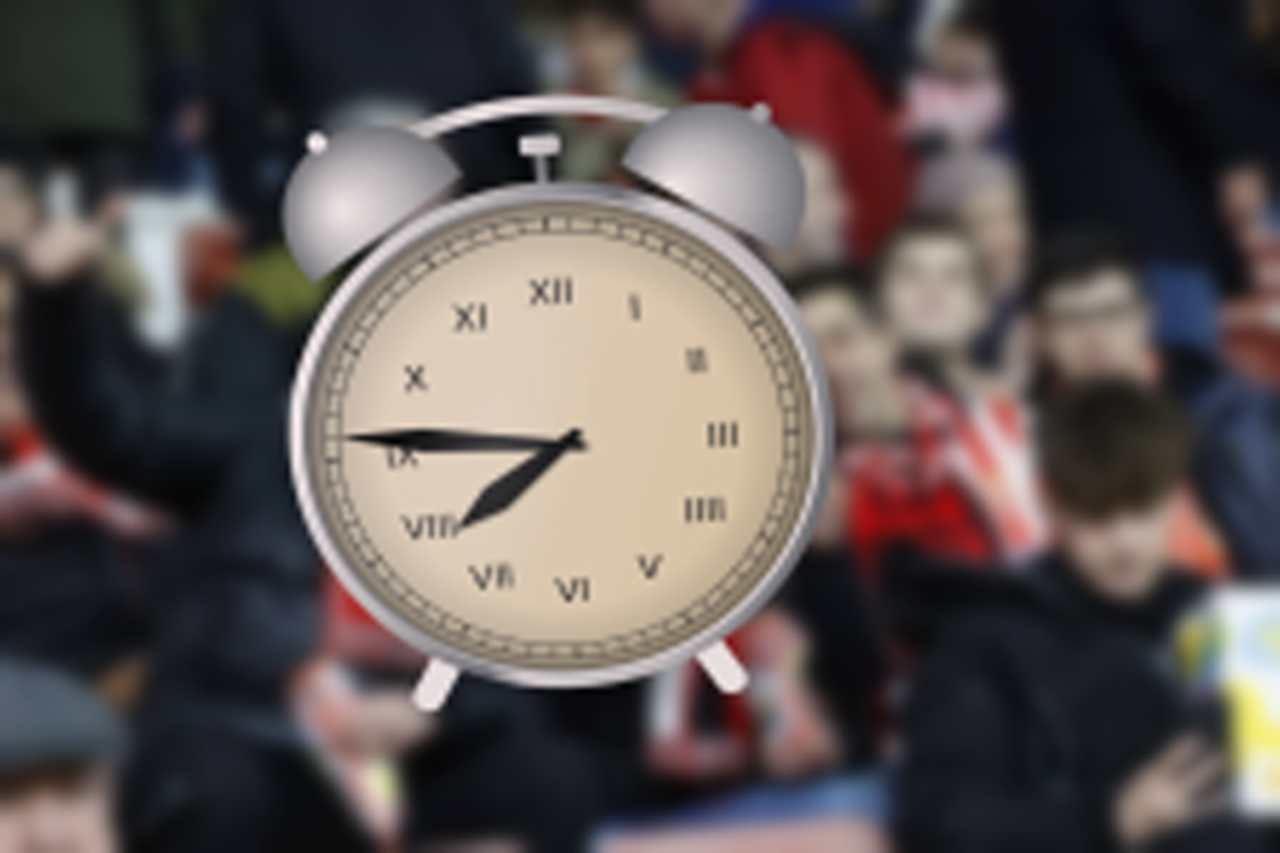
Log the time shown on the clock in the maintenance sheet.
7:46
